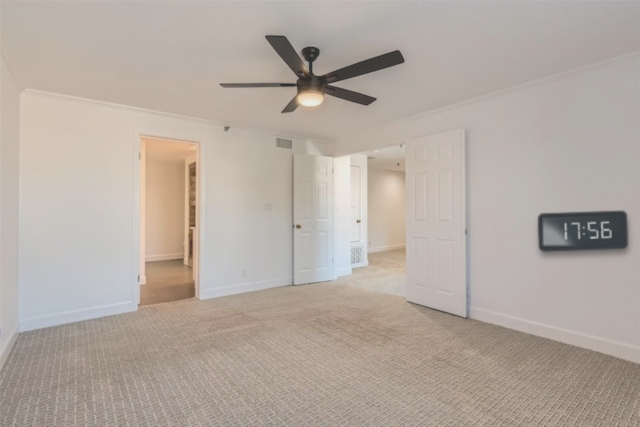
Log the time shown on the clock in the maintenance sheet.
17:56
